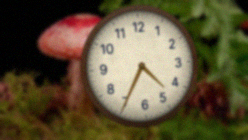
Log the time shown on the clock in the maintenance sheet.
4:35
